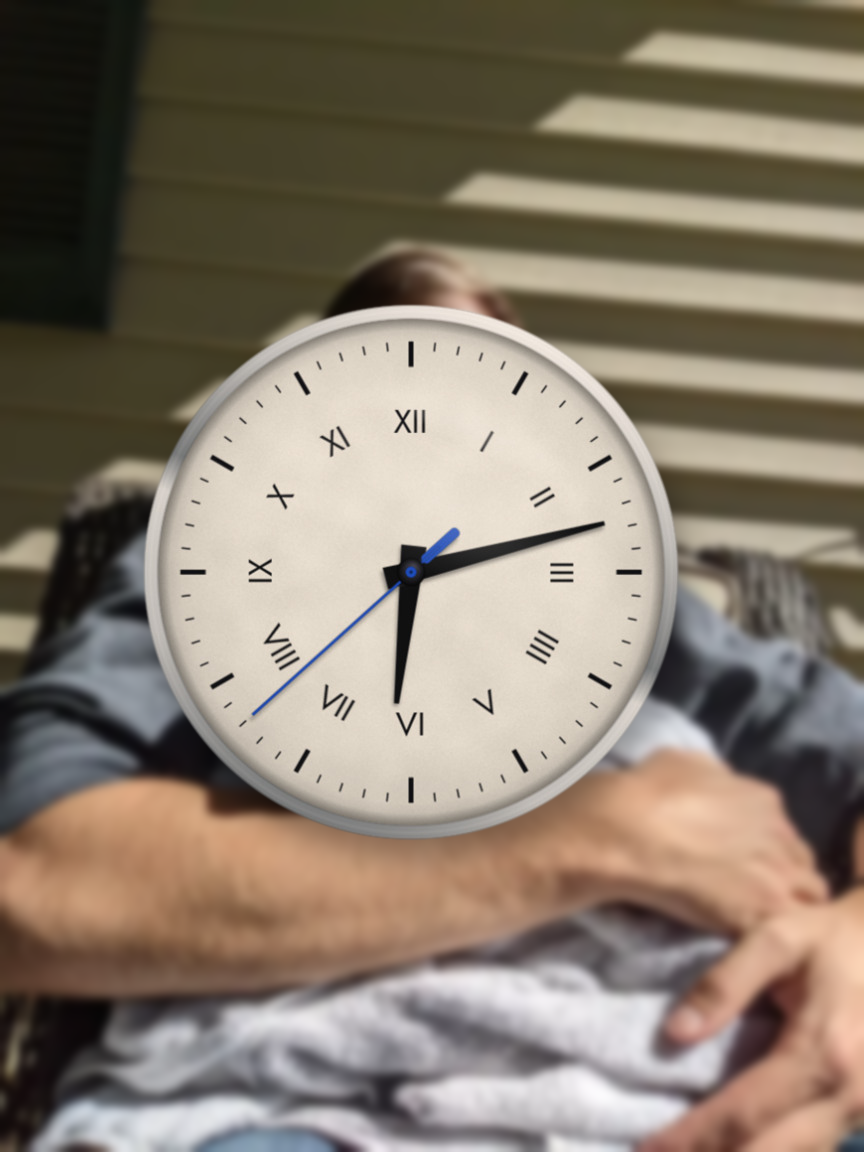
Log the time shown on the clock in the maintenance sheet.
6:12:38
